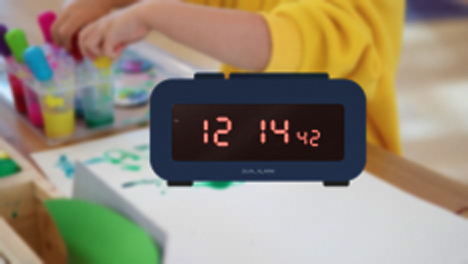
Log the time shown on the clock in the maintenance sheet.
12:14:42
